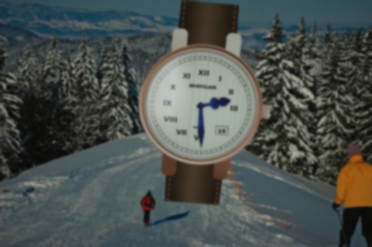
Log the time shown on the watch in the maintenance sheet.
2:29
